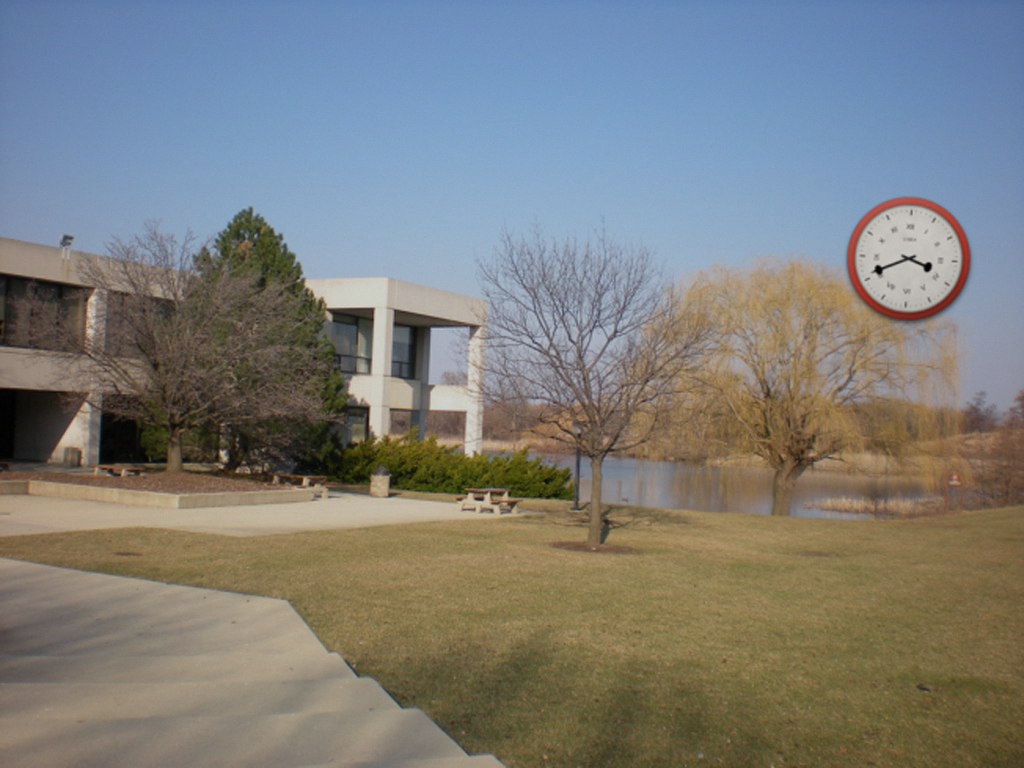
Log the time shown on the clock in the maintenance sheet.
3:41
